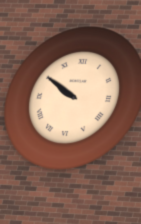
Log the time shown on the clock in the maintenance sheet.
9:50
